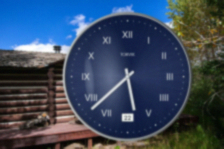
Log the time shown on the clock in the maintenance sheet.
5:38
